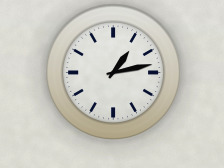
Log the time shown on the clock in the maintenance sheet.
1:13
